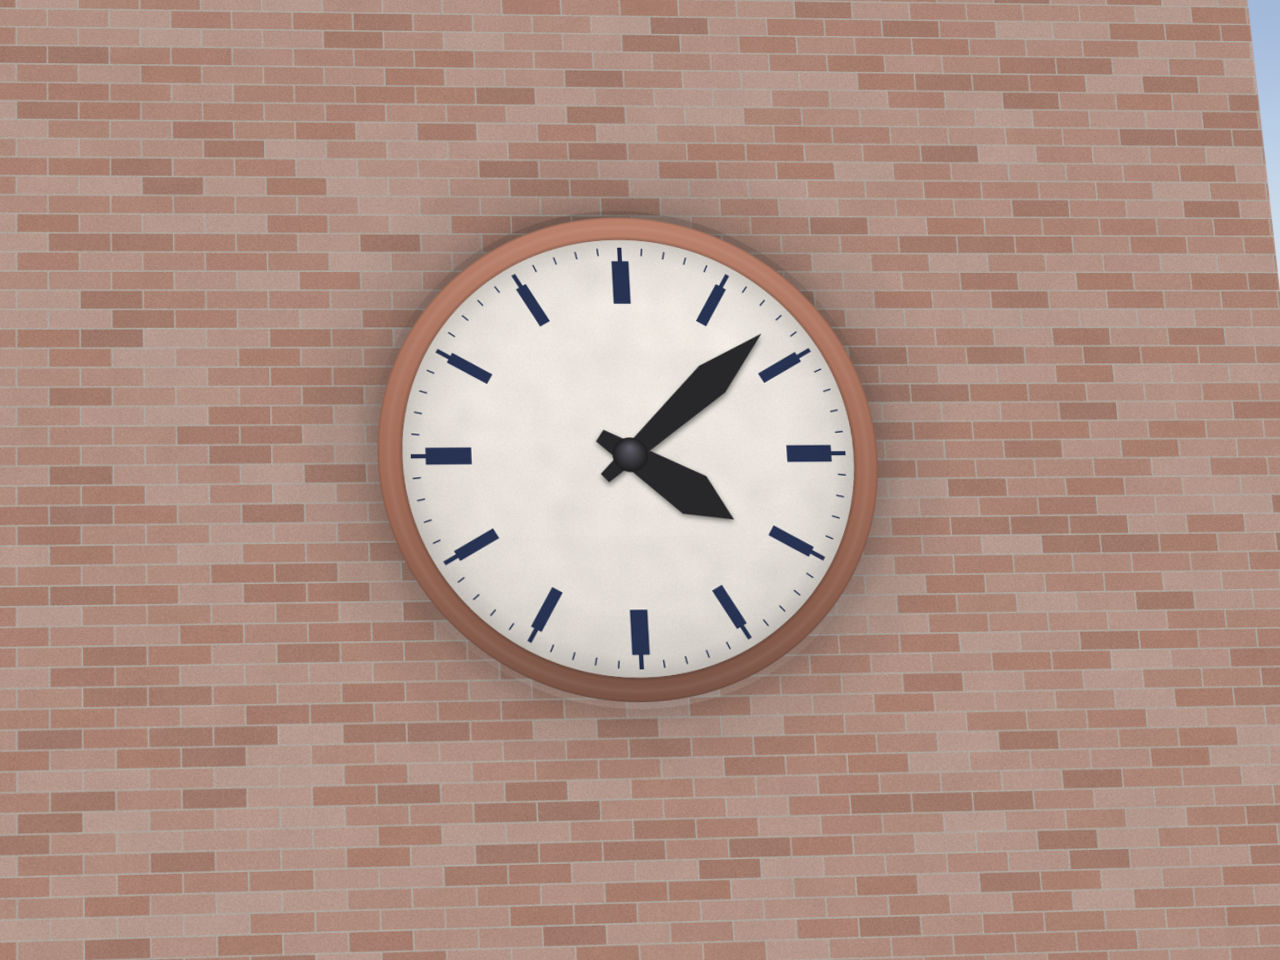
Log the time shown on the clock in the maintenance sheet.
4:08
